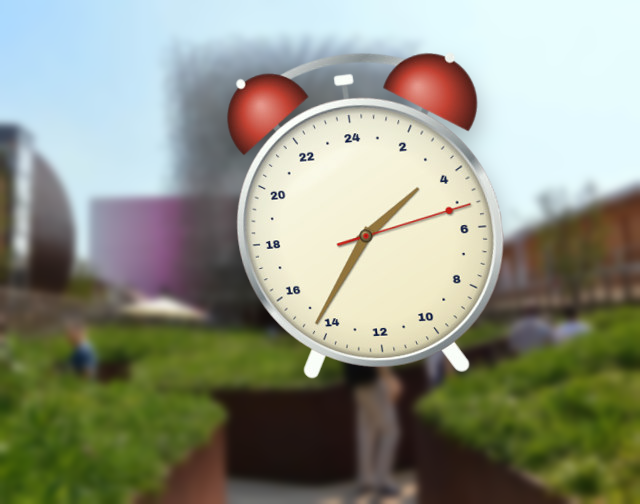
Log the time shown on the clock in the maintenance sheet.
3:36:13
